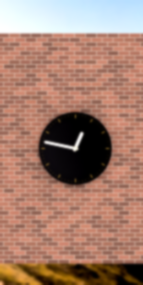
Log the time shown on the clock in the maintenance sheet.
12:47
